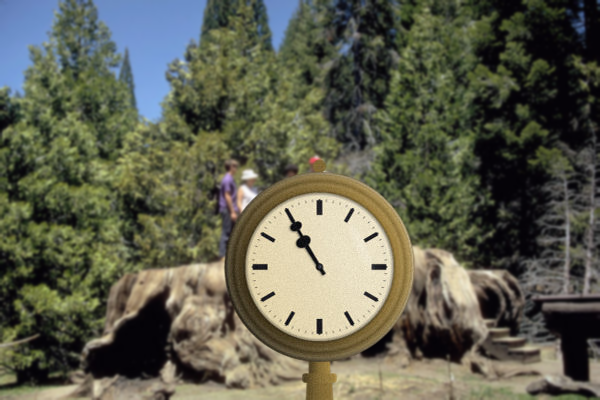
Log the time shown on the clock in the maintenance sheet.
10:55
